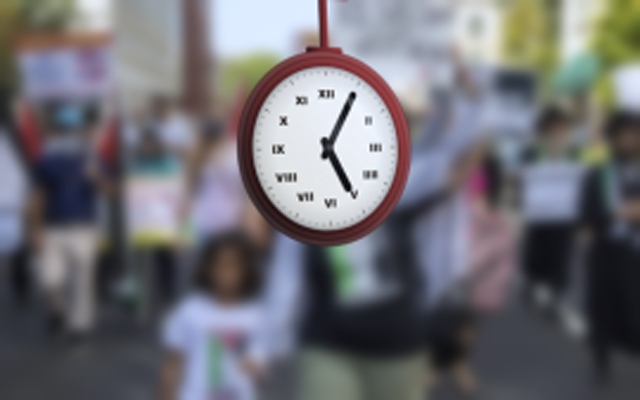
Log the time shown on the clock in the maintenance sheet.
5:05
